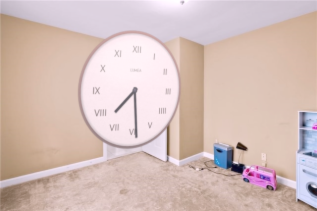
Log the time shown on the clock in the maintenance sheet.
7:29
